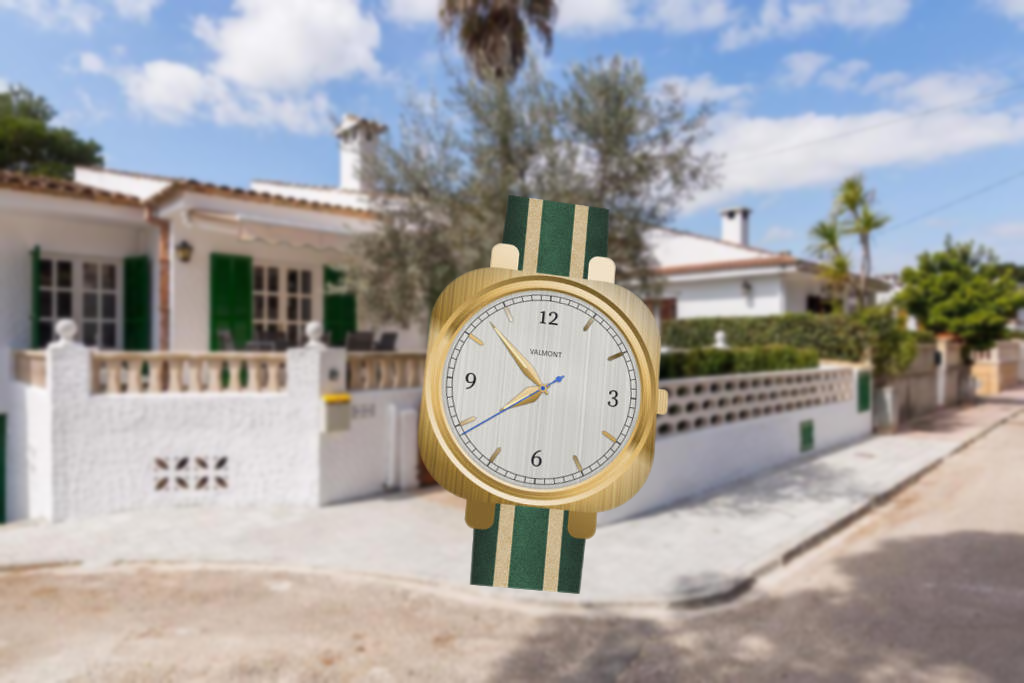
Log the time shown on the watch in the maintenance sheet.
7:52:39
